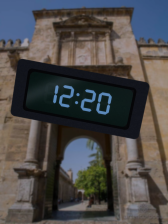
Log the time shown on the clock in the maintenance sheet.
12:20
